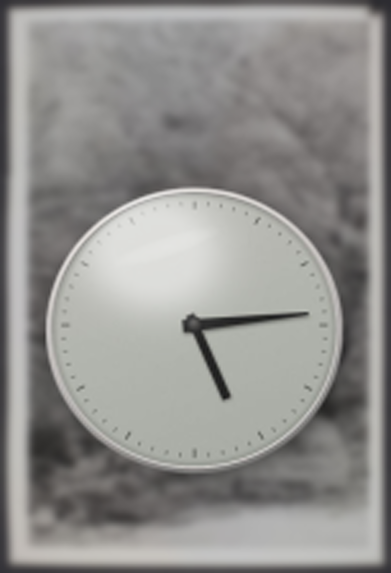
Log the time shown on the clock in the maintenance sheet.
5:14
